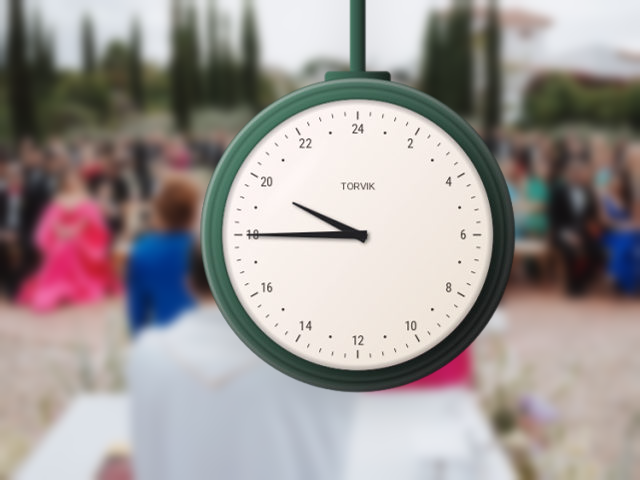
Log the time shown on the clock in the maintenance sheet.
19:45
